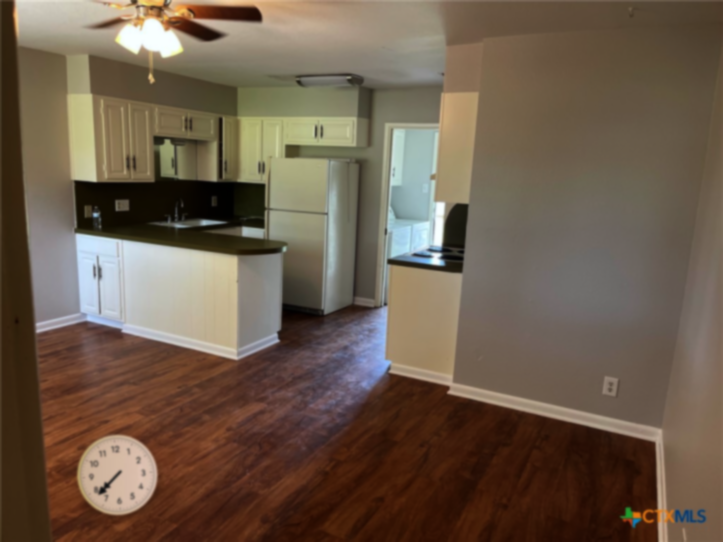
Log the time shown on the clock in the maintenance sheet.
7:38
